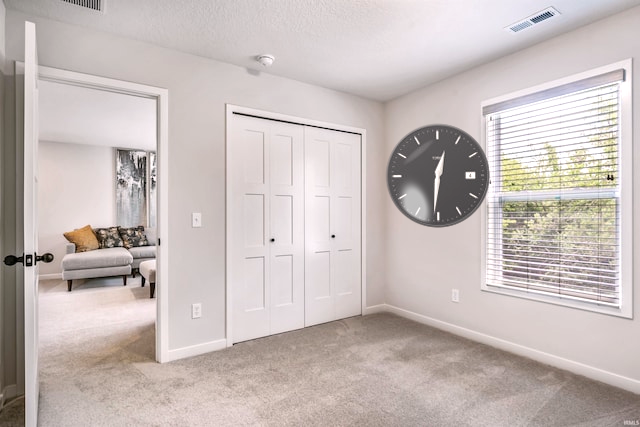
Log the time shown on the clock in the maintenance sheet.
12:31
